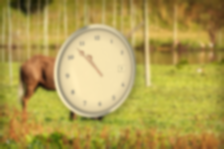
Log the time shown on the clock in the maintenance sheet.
10:53
